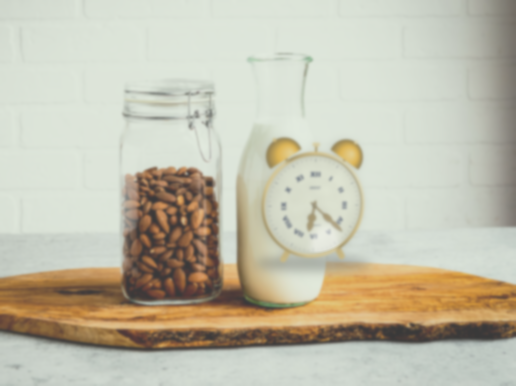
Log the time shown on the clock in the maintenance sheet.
6:22
